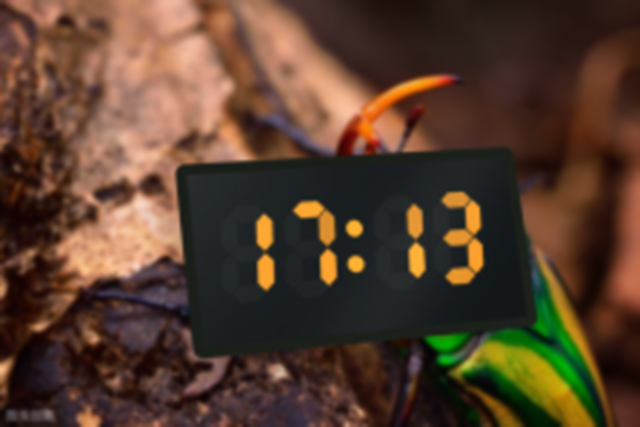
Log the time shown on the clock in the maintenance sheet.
17:13
